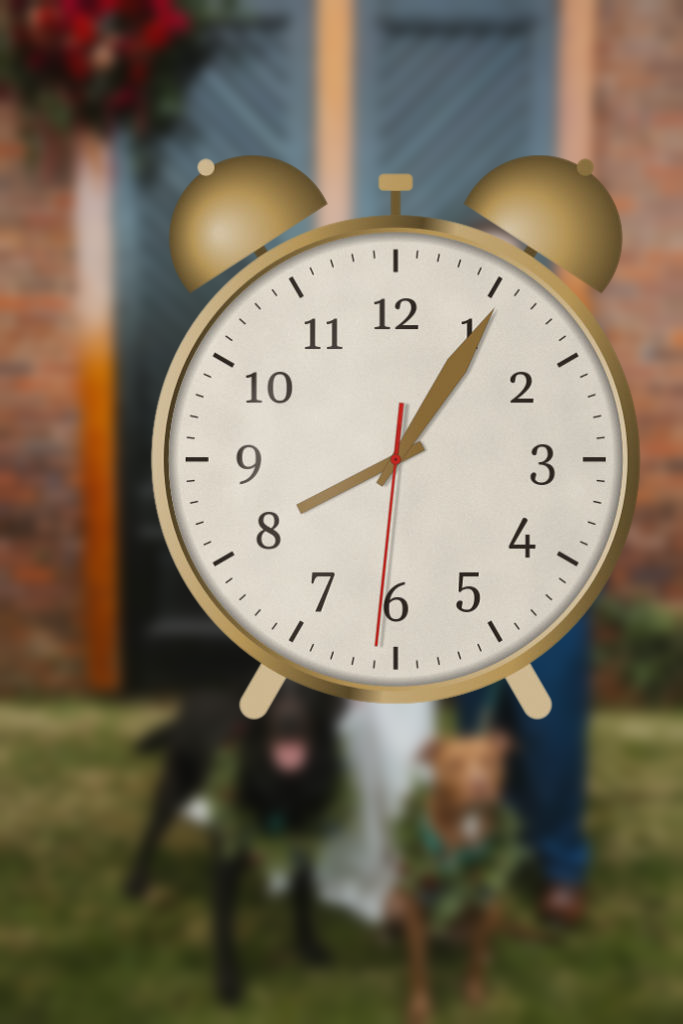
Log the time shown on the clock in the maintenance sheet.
8:05:31
